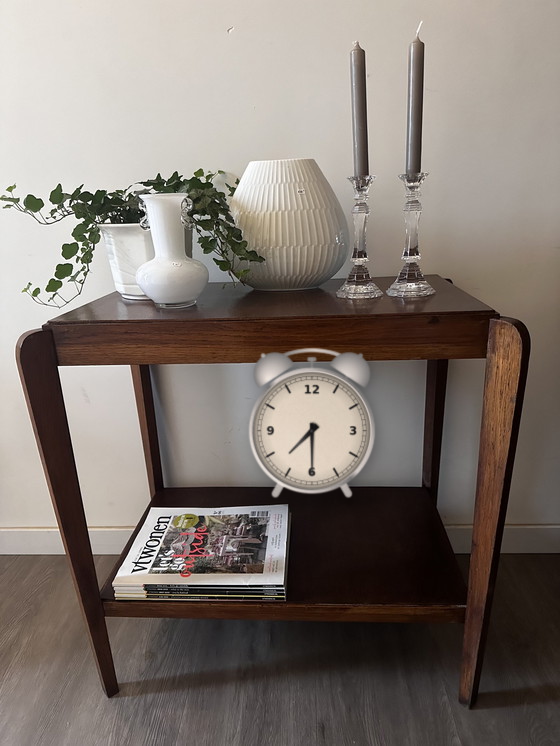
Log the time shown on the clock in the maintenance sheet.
7:30
